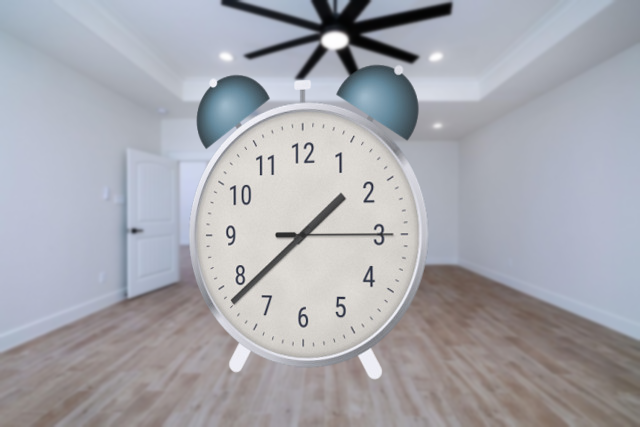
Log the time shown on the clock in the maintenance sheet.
1:38:15
